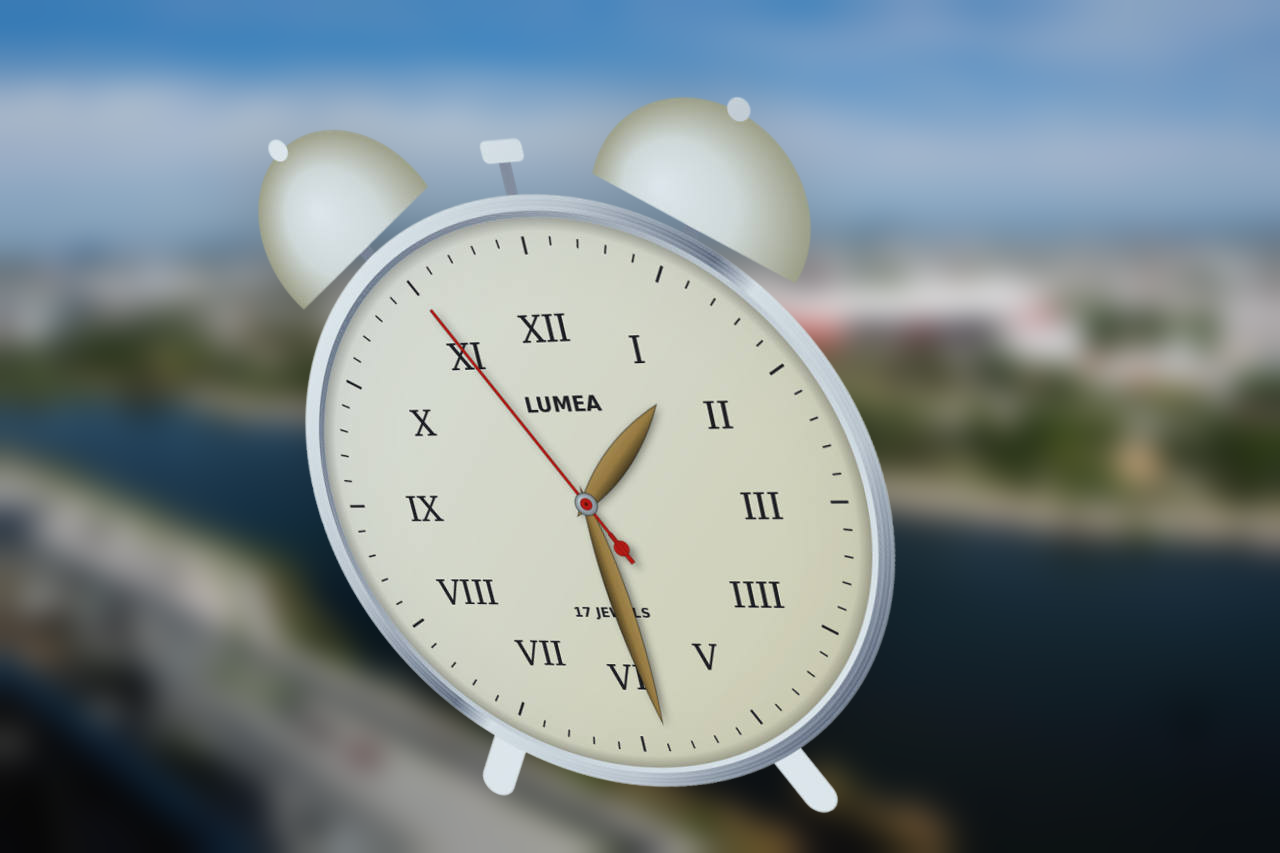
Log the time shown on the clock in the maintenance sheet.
1:28:55
